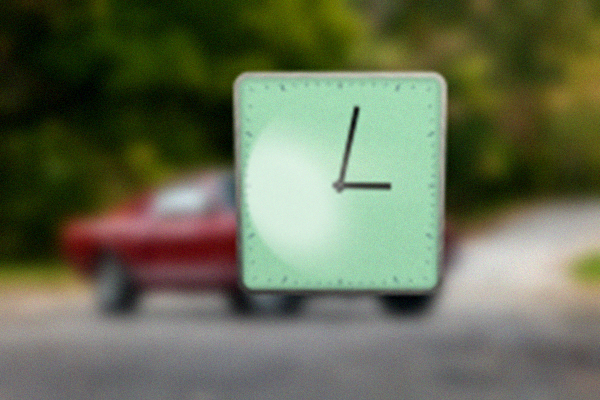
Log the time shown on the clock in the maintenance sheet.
3:02
